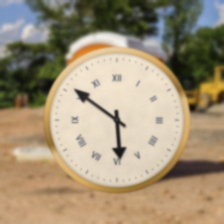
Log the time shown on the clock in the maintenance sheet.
5:51
